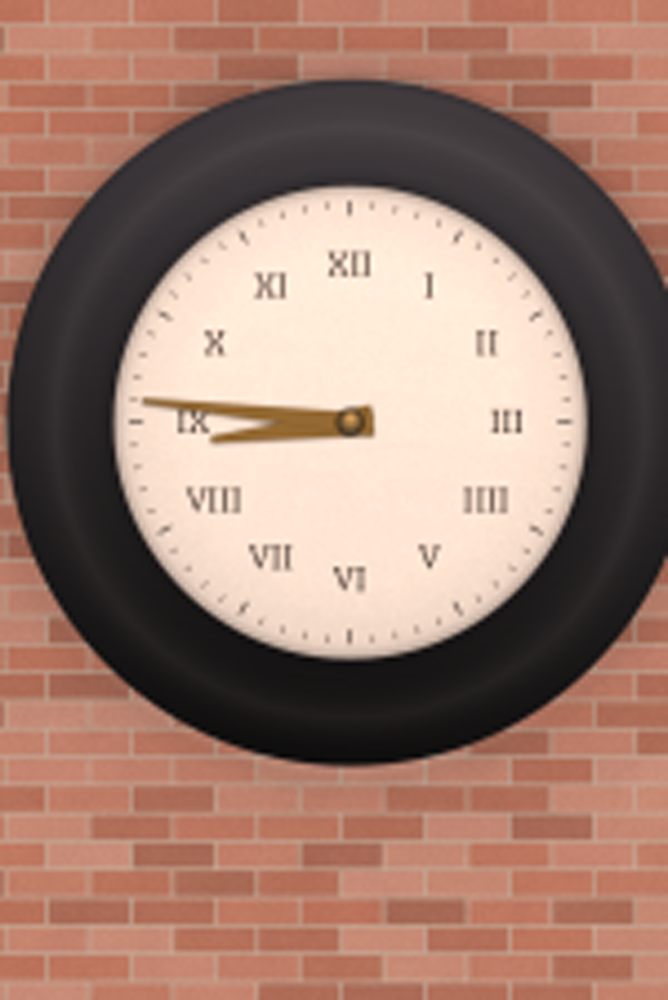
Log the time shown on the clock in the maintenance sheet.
8:46
